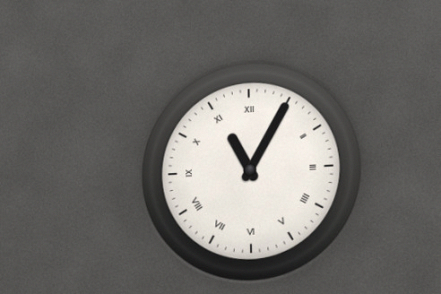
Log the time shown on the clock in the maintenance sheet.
11:05
